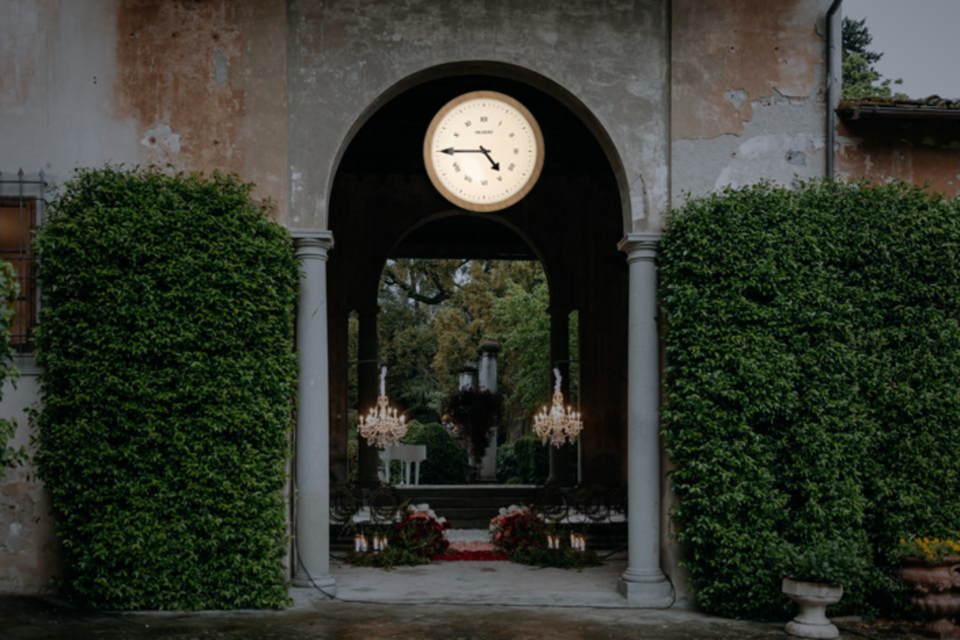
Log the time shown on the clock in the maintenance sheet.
4:45
